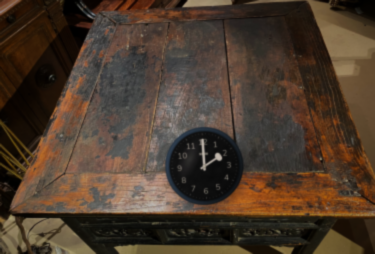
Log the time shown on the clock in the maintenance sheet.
2:00
